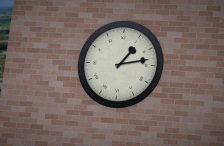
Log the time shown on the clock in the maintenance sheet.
1:13
